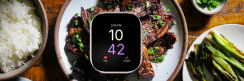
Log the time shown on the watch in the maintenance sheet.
10:42
